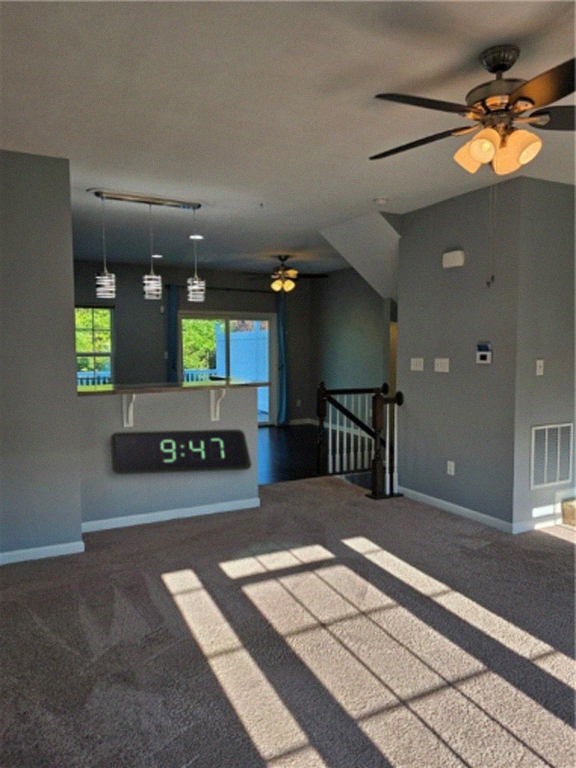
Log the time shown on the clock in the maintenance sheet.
9:47
